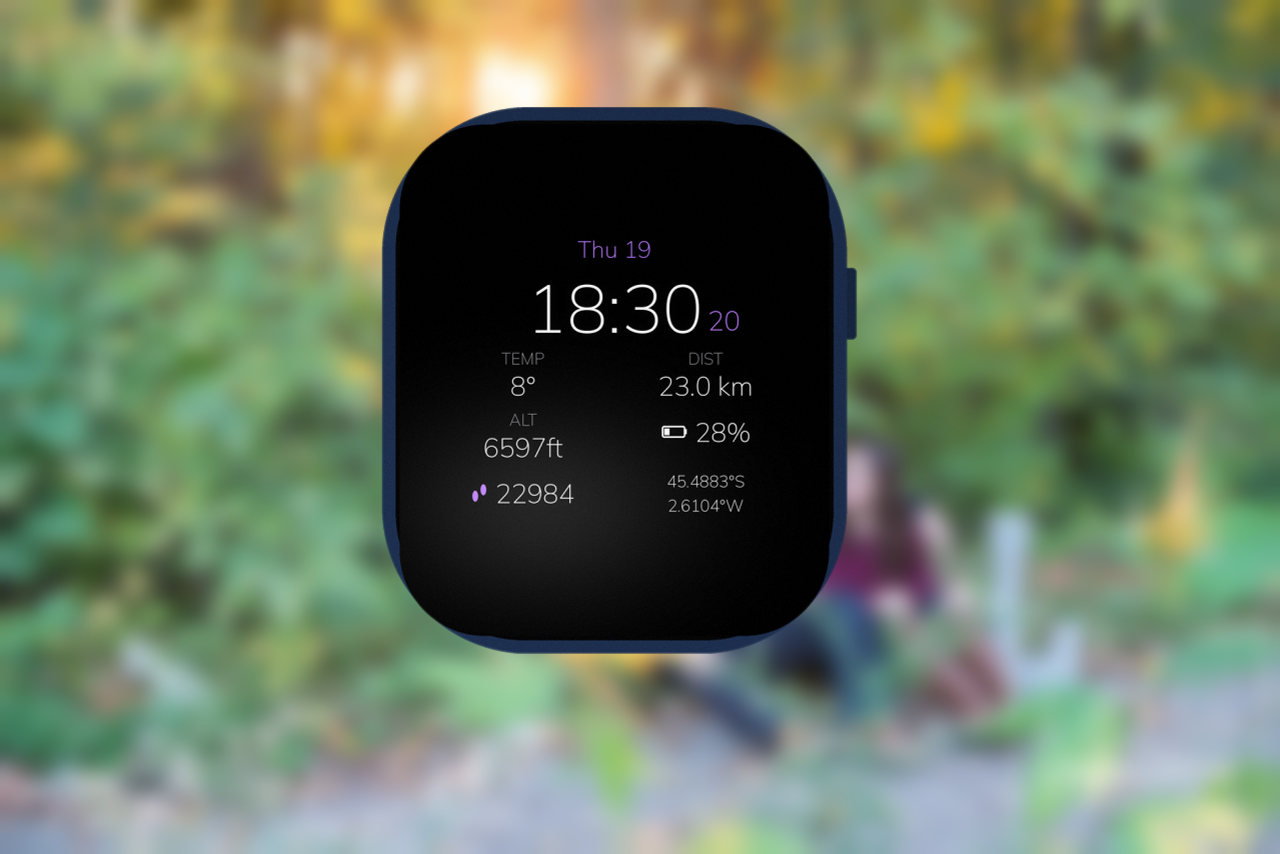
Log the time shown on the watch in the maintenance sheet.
18:30:20
